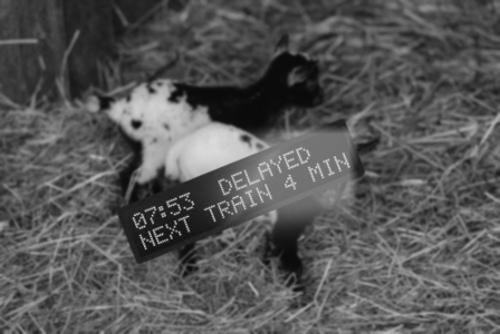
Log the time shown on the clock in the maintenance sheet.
7:53
